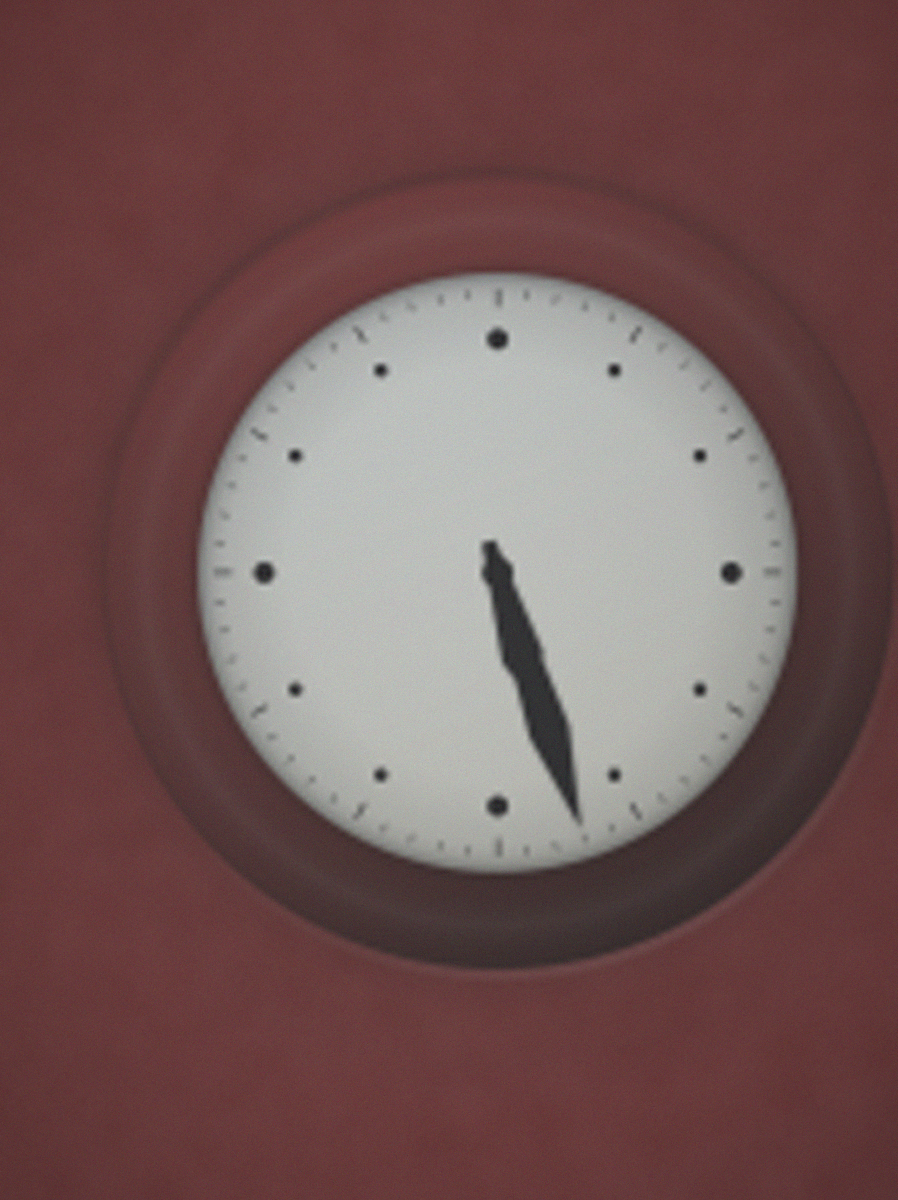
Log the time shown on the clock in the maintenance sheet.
5:27
